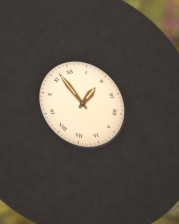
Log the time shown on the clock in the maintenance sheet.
1:57
